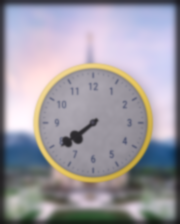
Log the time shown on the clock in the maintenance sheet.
7:39
